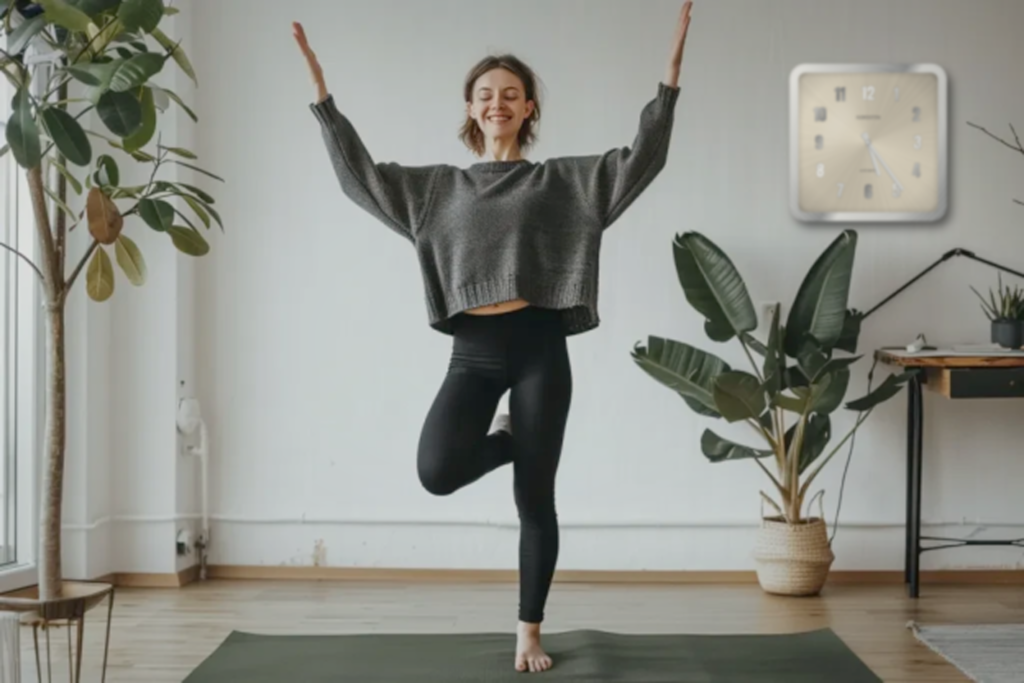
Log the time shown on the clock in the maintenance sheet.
5:24
